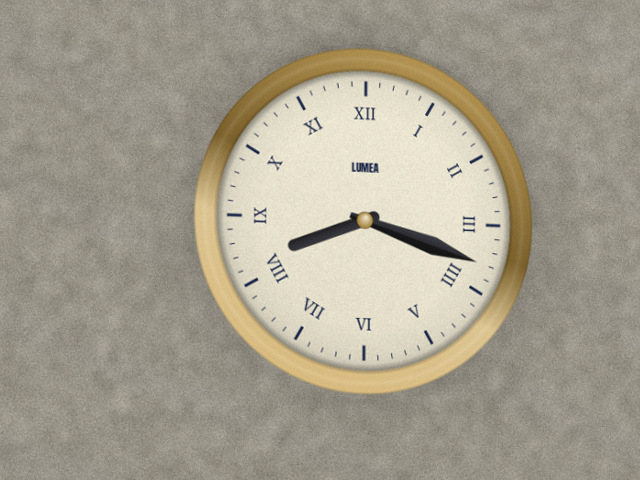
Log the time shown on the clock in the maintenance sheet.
8:18
